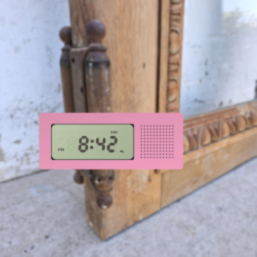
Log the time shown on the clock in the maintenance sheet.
8:42
